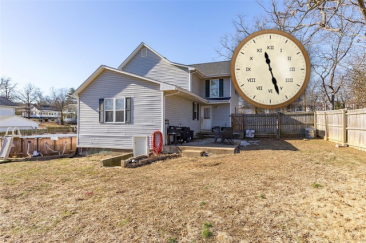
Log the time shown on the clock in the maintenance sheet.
11:27
